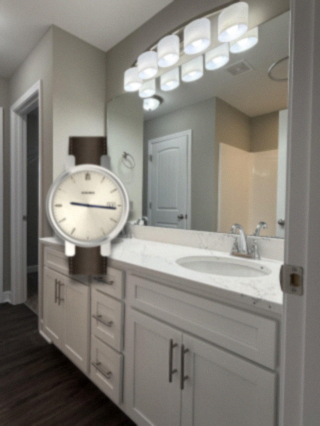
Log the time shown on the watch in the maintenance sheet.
9:16
